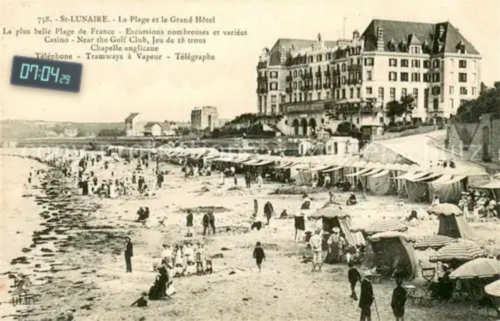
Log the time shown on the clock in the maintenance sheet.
7:04
